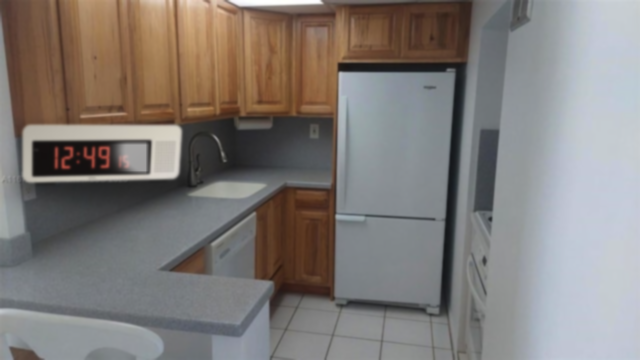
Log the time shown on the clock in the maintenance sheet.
12:49:15
